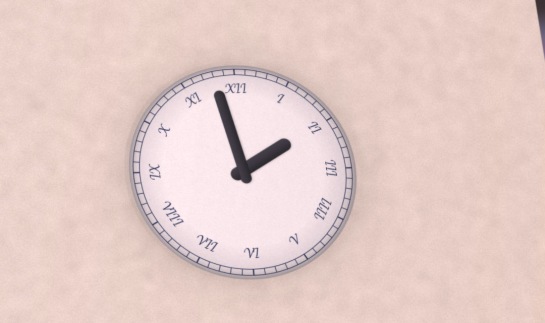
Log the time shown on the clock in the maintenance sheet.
1:58
